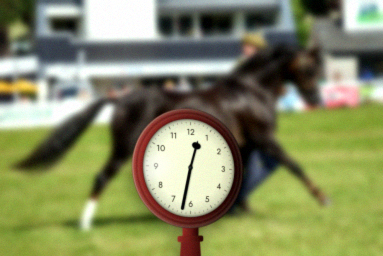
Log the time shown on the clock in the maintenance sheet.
12:32
